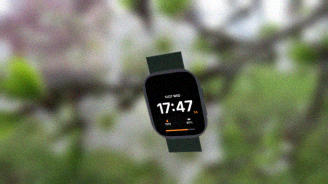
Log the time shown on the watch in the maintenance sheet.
17:47
